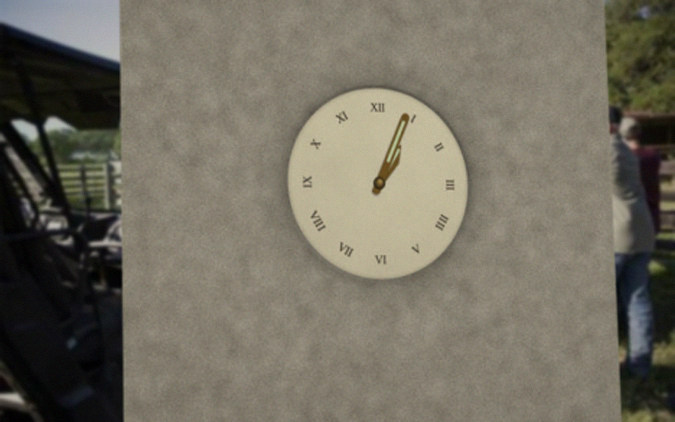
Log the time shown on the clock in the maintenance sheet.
1:04
